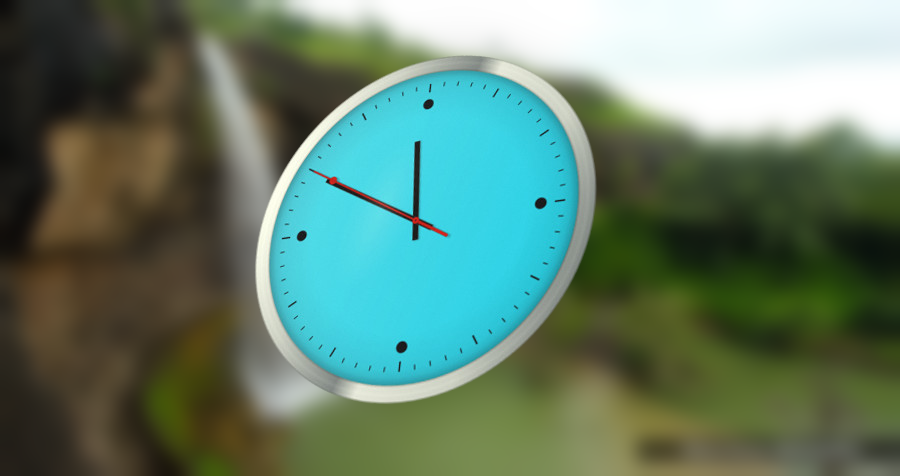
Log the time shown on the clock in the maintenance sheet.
11:49:50
